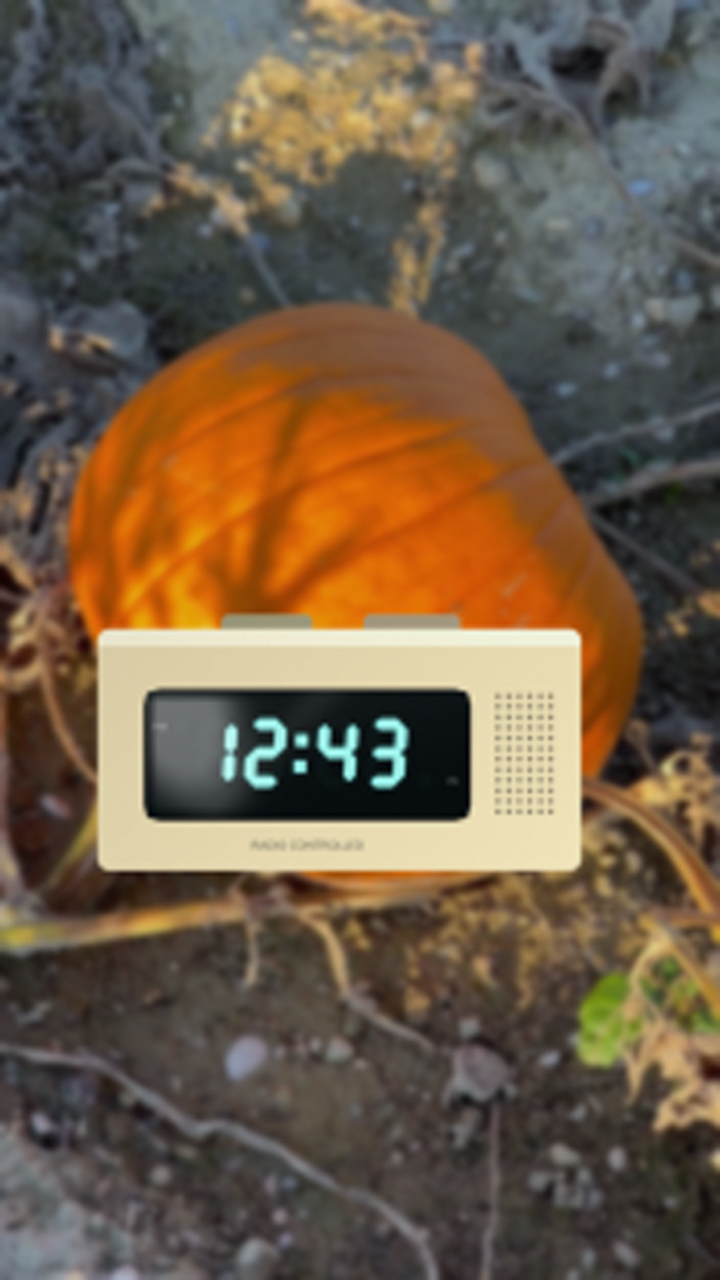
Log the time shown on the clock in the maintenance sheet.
12:43
